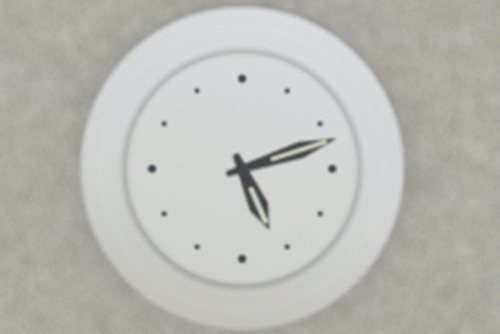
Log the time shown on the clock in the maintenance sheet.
5:12
